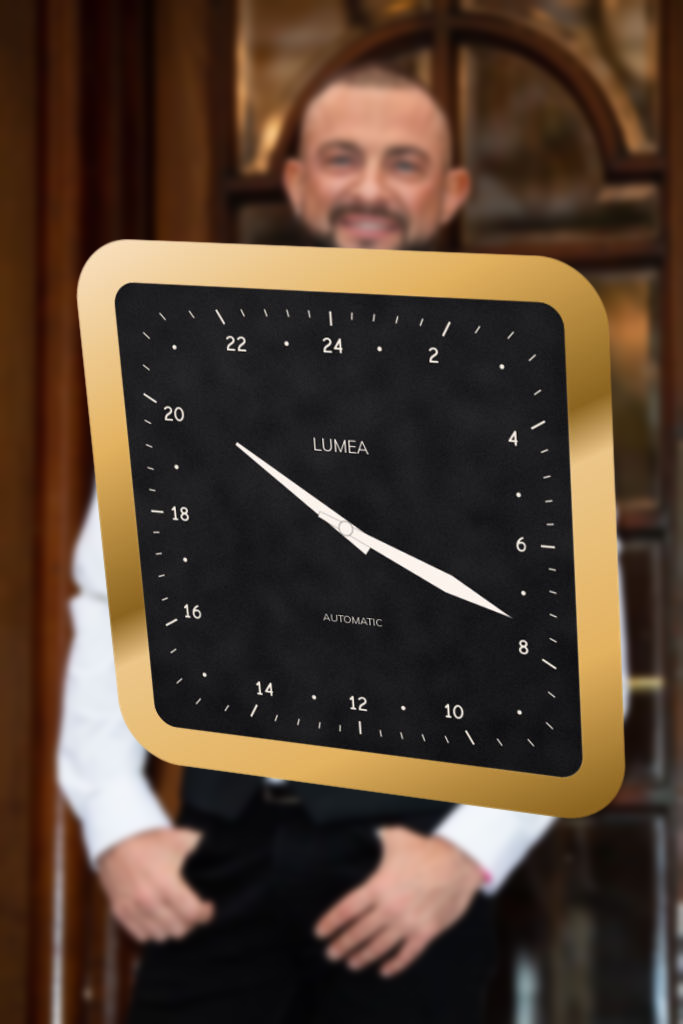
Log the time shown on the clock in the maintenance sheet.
20:19
